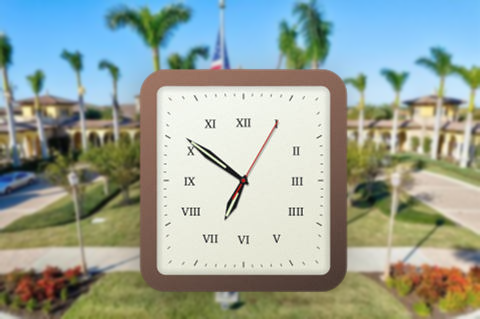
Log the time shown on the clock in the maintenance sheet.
6:51:05
